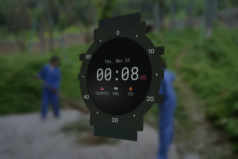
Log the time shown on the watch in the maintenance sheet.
0:08
